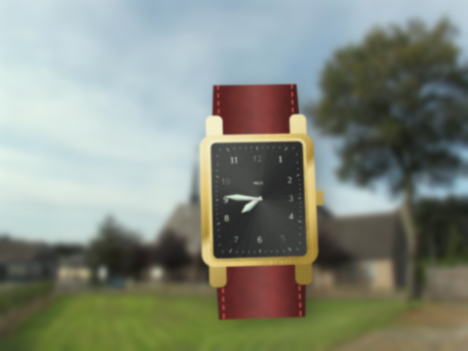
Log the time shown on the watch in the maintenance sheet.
7:46
